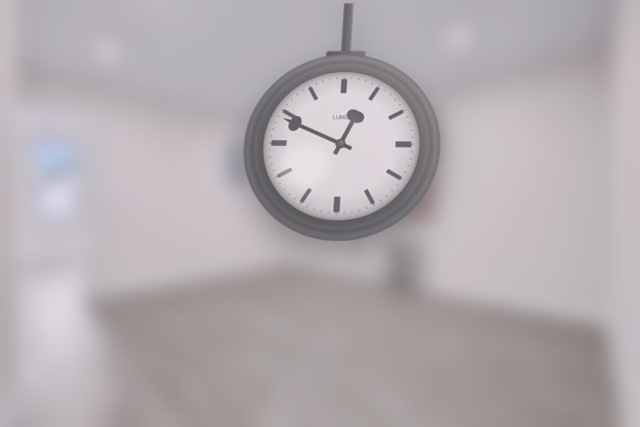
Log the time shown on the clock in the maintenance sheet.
12:49
